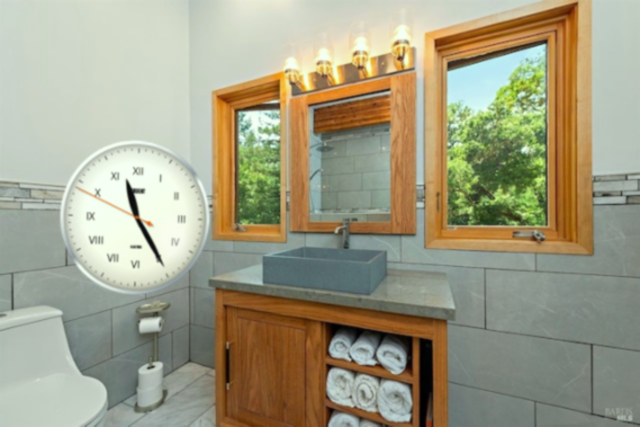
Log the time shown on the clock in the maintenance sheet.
11:24:49
